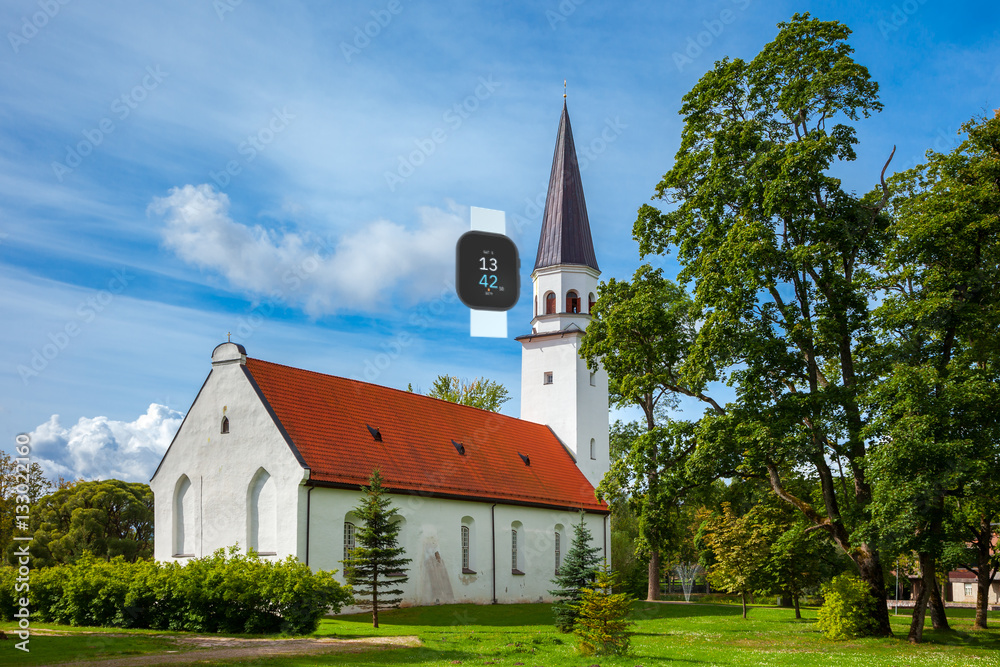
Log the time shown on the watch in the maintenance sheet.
13:42
